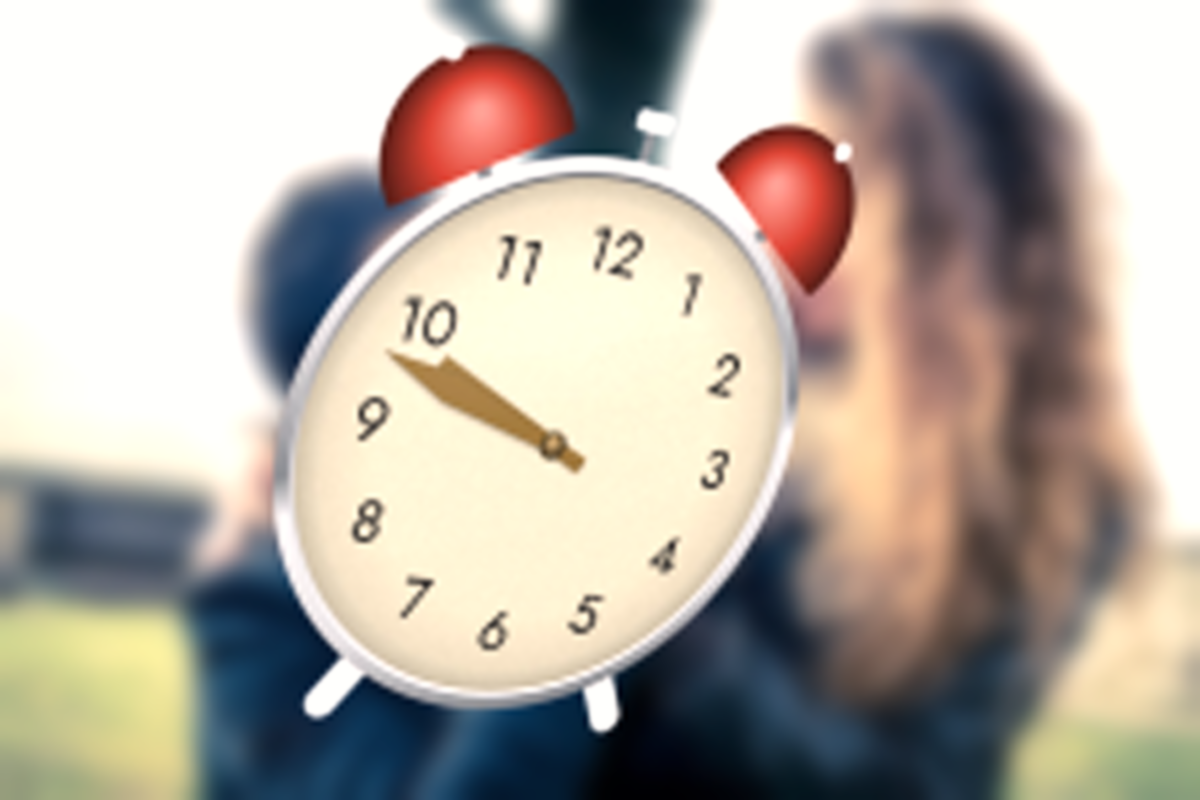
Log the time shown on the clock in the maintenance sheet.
9:48
